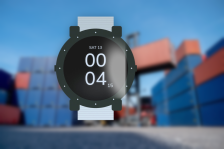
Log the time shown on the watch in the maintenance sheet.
0:04
